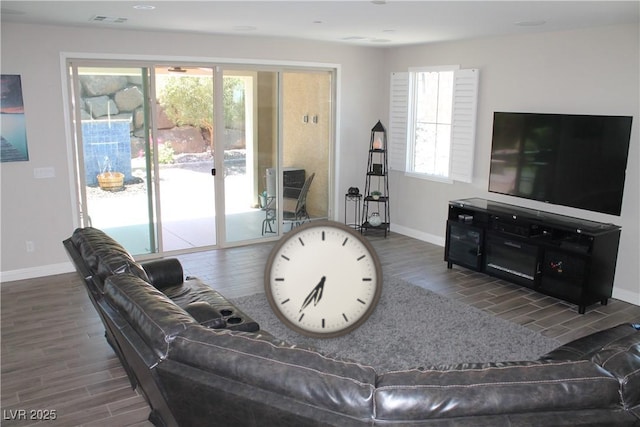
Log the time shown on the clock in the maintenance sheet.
6:36
